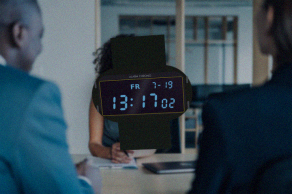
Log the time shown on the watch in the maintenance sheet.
13:17:02
